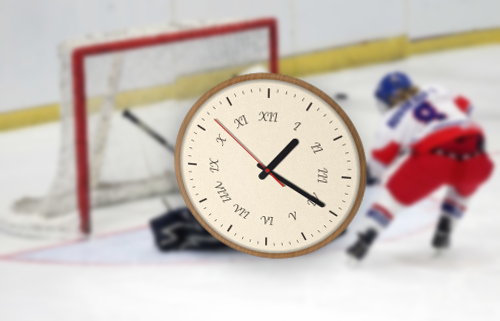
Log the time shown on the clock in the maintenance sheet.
1:19:52
